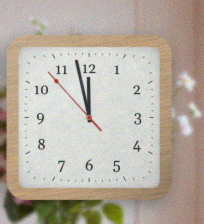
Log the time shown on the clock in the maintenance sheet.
11:57:53
